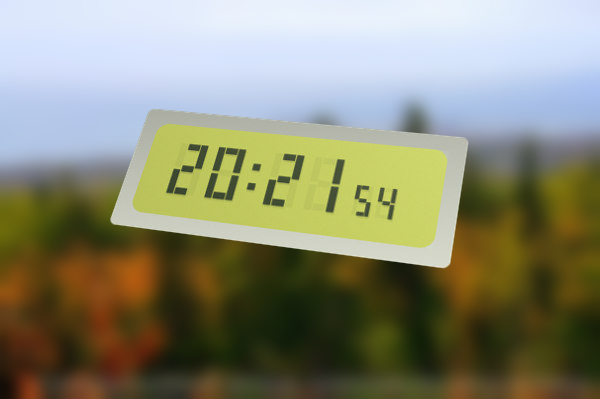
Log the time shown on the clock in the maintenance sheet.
20:21:54
